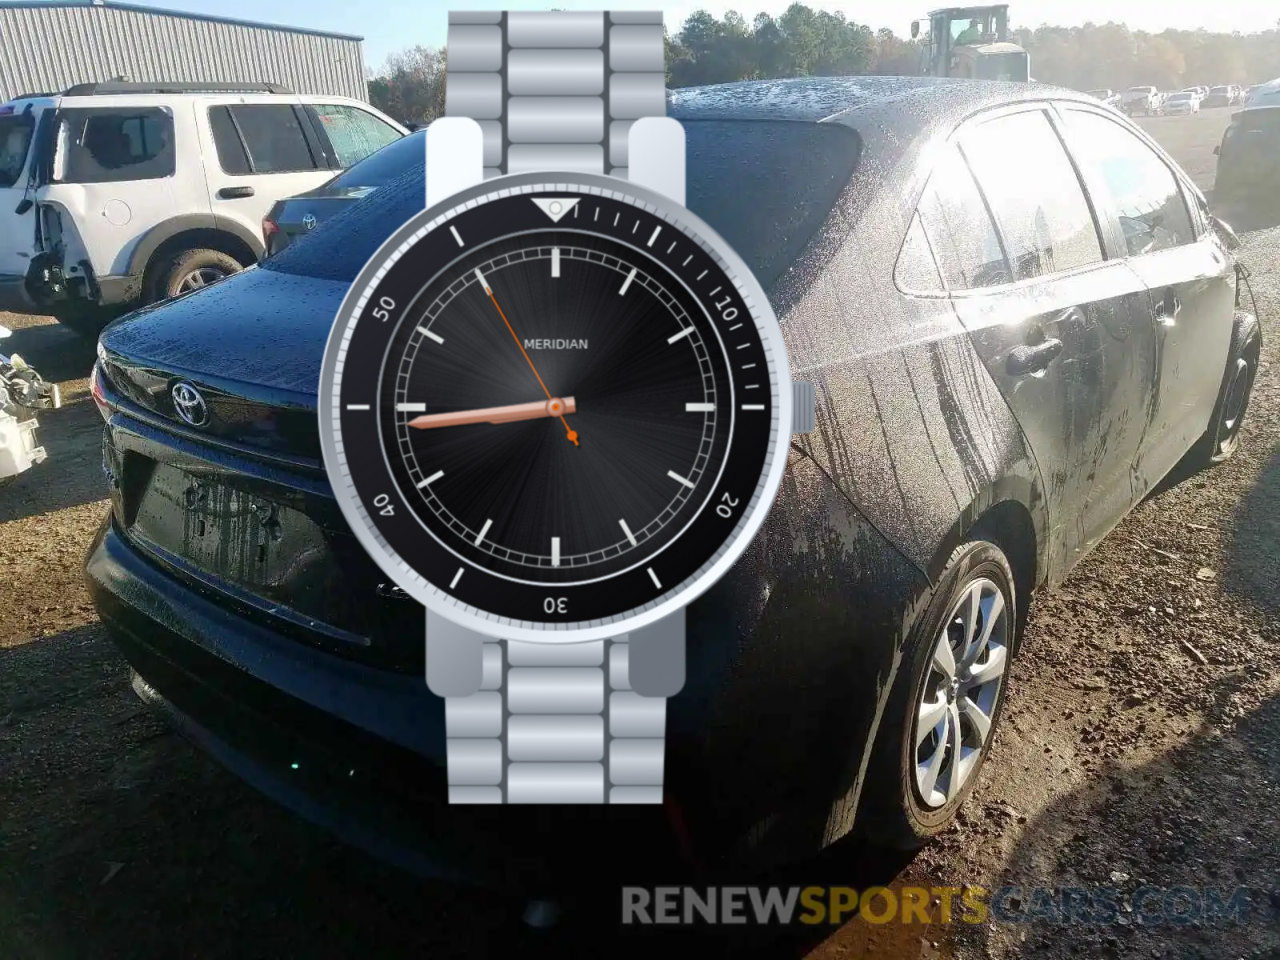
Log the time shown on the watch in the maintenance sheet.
8:43:55
